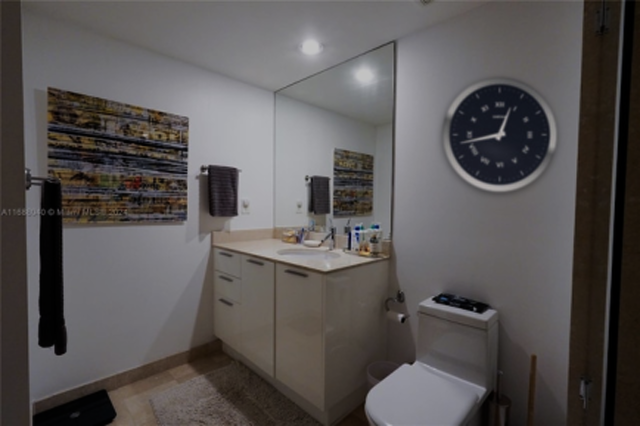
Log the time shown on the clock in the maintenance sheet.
12:43
